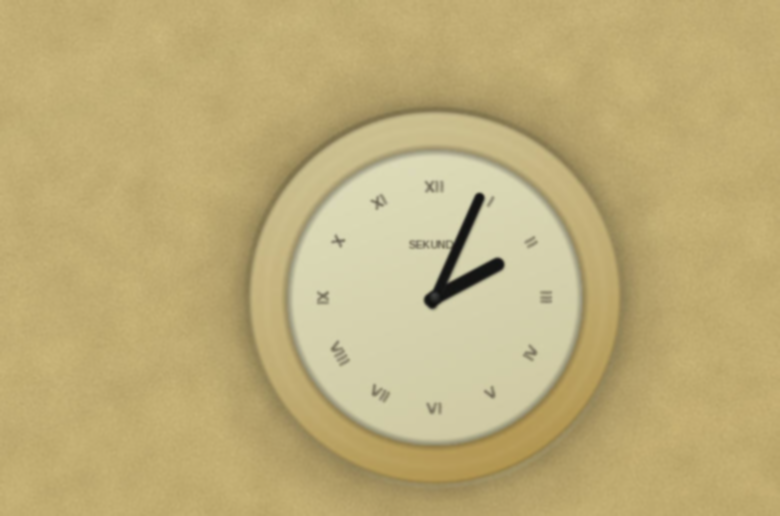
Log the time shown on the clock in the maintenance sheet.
2:04
